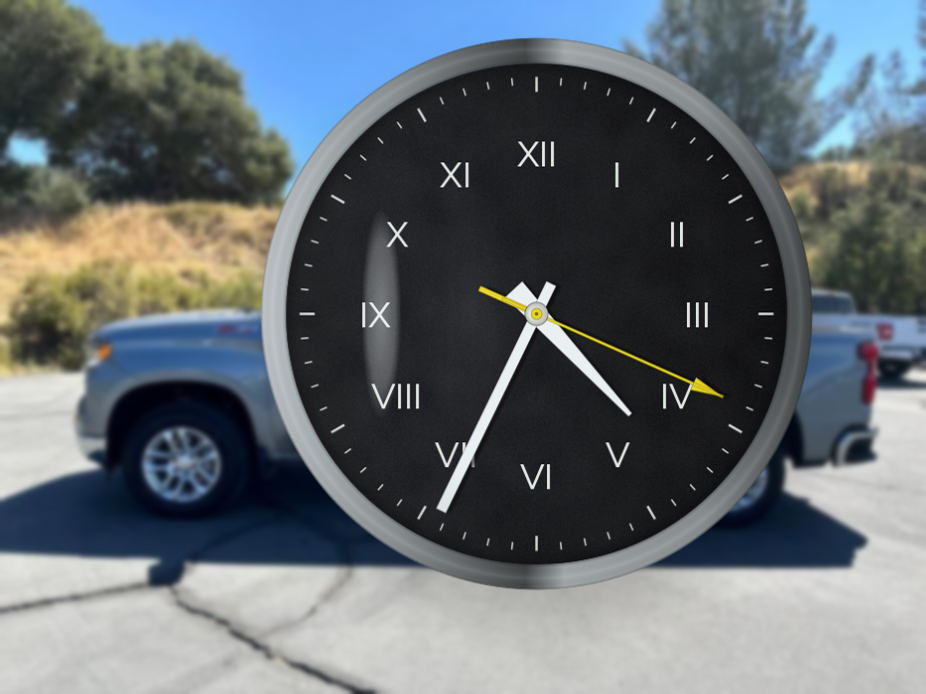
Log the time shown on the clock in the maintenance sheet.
4:34:19
